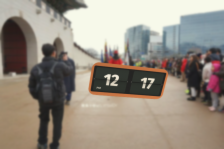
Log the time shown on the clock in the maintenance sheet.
12:17
